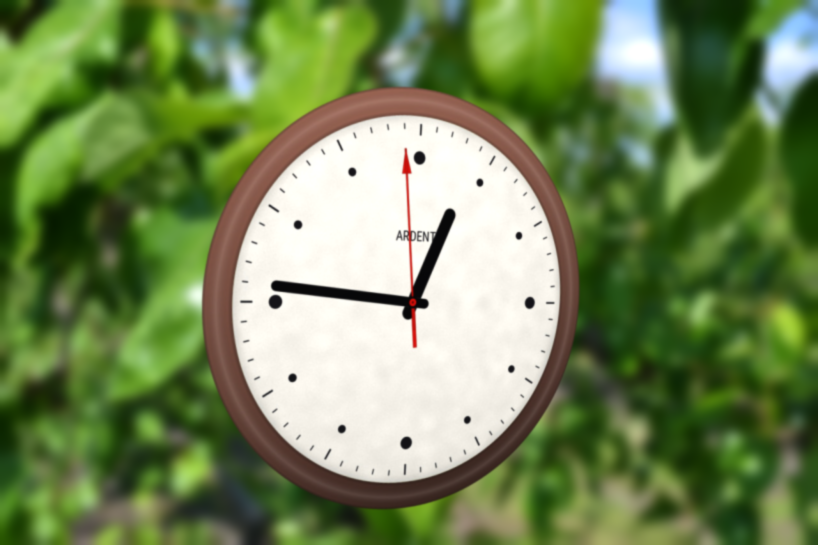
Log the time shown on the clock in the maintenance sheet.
12:45:59
